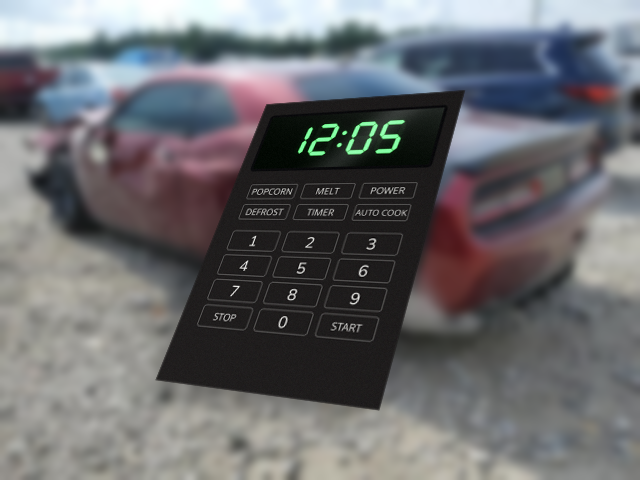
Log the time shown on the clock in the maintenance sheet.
12:05
